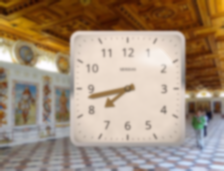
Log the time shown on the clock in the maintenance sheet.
7:43
